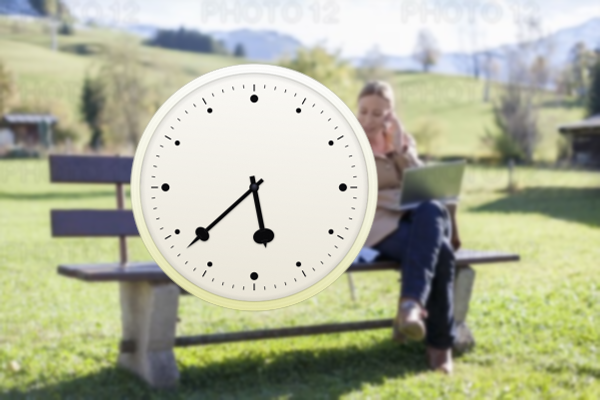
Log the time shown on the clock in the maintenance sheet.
5:38
